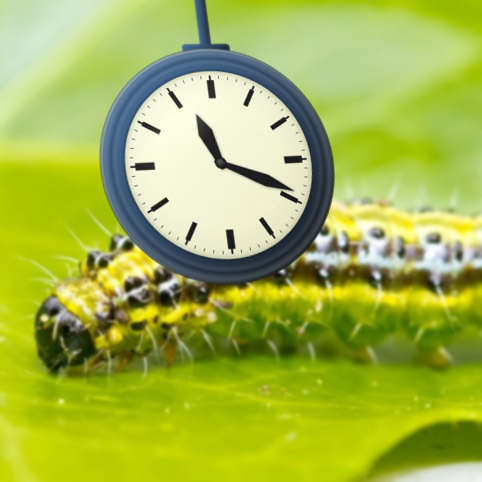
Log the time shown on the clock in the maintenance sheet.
11:19
